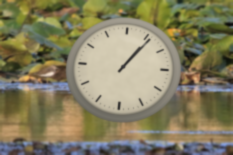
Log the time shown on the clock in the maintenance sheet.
1:06
